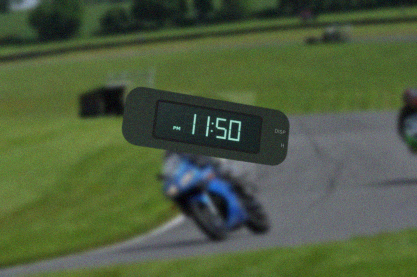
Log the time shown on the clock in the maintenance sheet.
11:50
